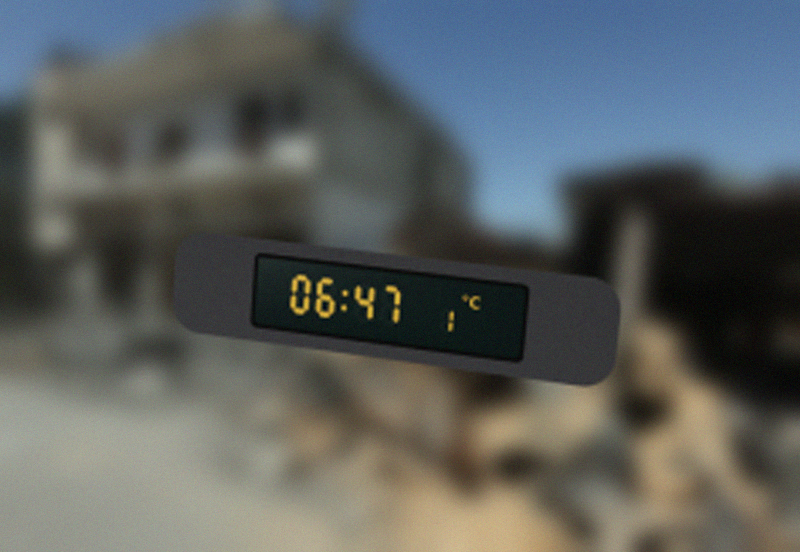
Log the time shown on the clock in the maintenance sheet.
6:47
